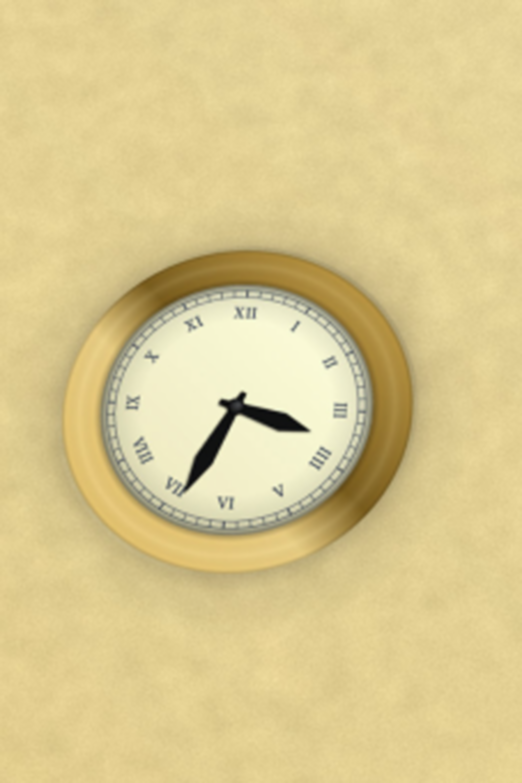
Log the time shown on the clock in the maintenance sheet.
3:34
